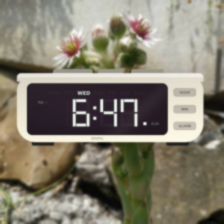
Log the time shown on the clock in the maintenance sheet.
6:47
